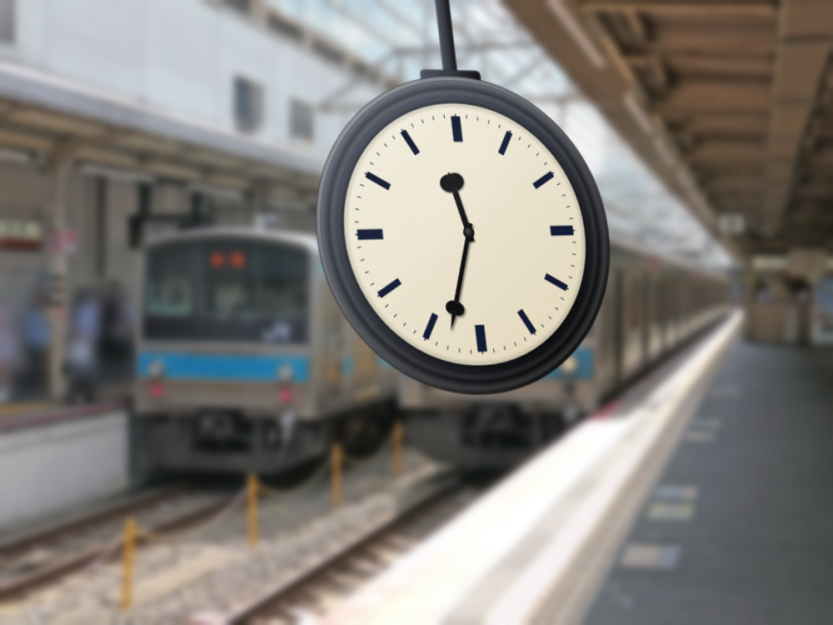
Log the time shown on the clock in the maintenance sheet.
11:33
